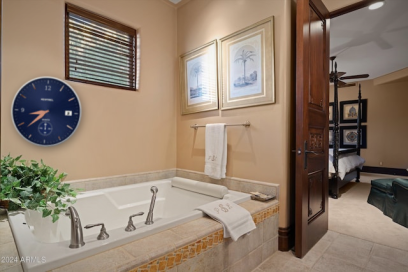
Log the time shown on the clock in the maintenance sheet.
8:38
